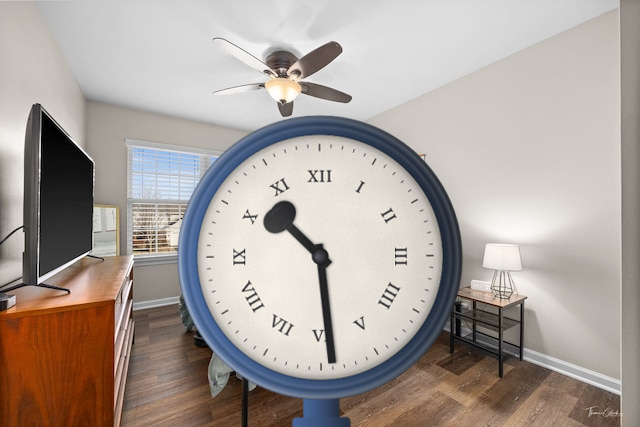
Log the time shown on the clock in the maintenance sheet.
10:29
